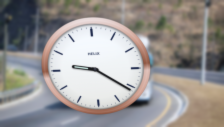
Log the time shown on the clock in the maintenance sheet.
9:21
